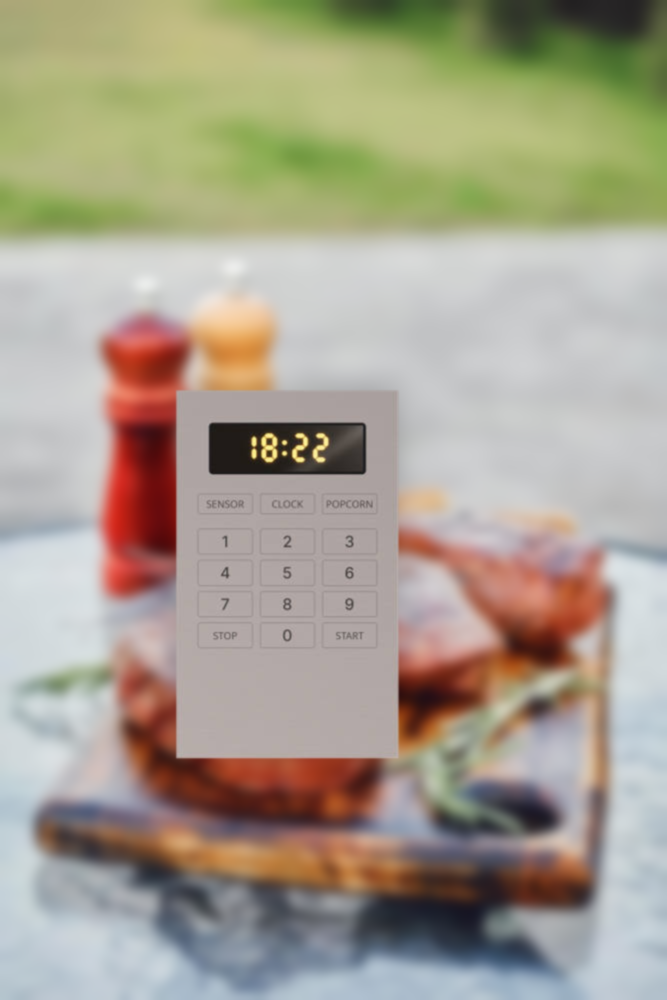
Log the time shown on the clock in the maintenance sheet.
18:22
